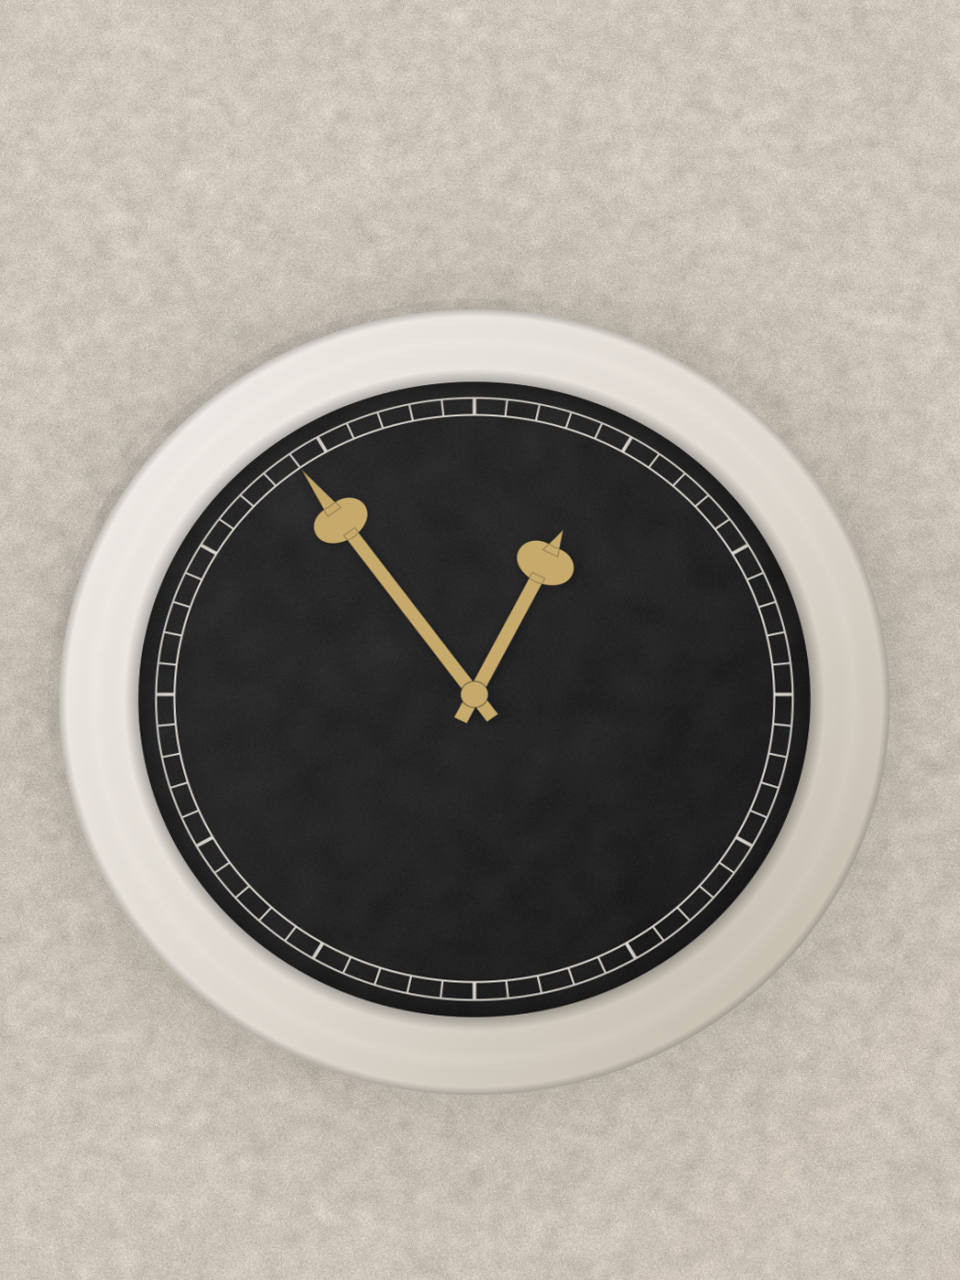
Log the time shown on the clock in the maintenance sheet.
12:54
